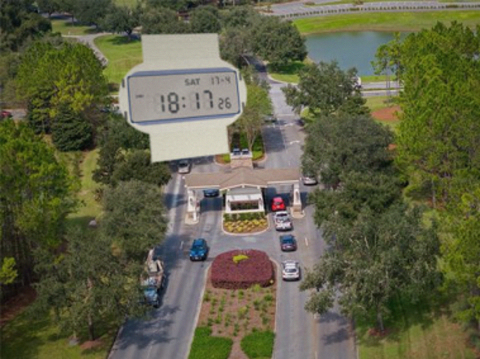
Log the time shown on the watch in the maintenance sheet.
18:17:26
